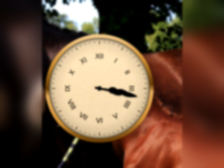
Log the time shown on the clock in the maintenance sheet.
3:17
